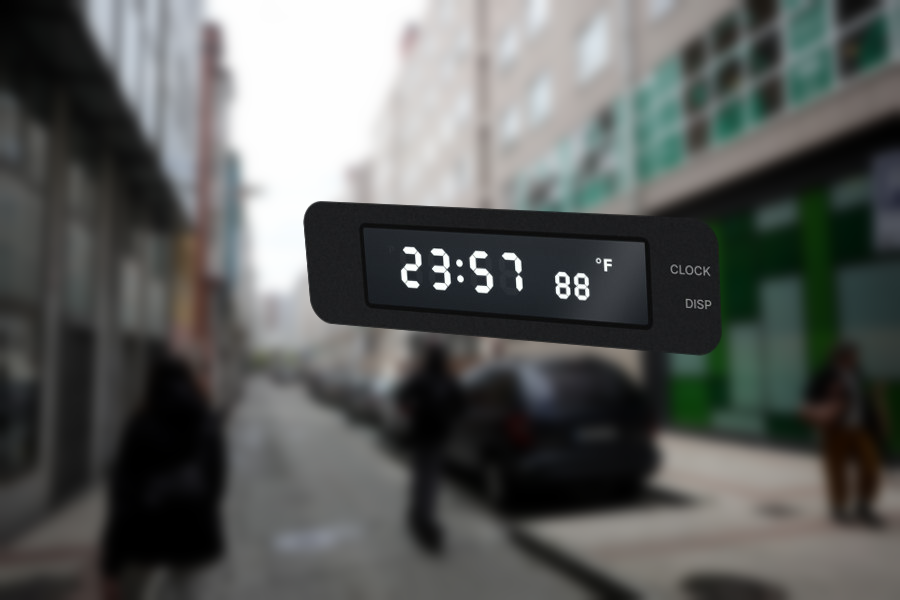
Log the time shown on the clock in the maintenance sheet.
23:57
